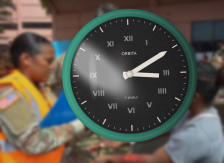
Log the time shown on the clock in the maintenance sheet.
3:10
